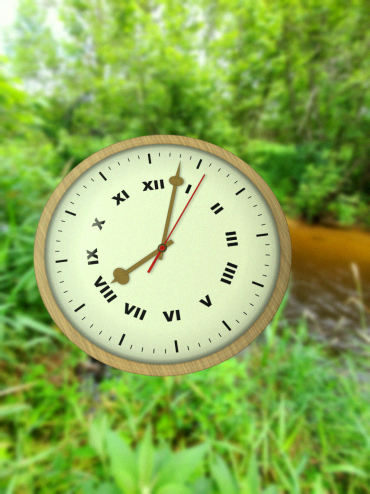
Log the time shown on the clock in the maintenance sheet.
8:03:06
